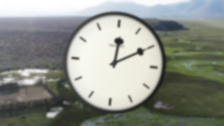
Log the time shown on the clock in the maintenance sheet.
12:10
